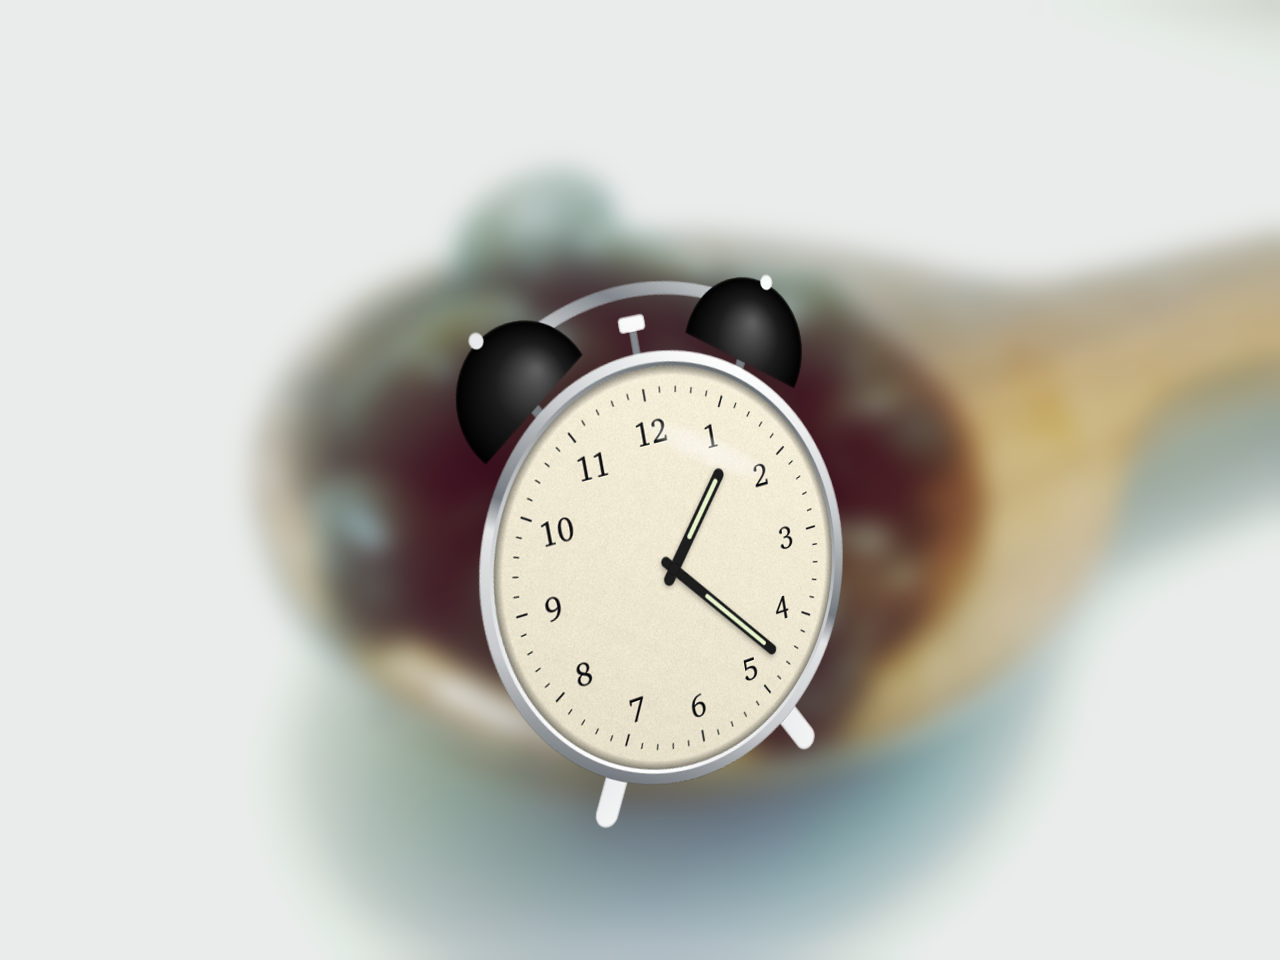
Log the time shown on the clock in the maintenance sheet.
1:23
